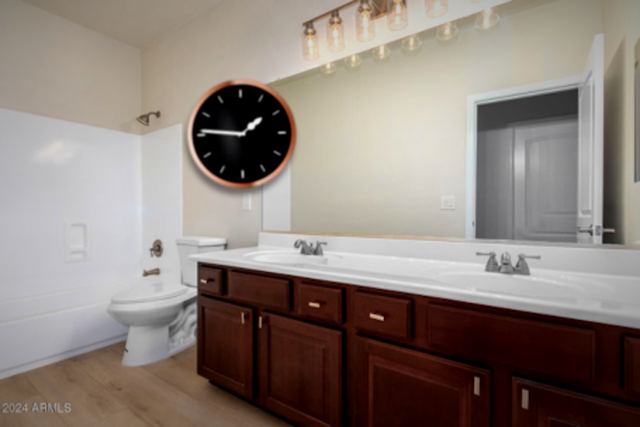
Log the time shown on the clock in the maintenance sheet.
1:46
